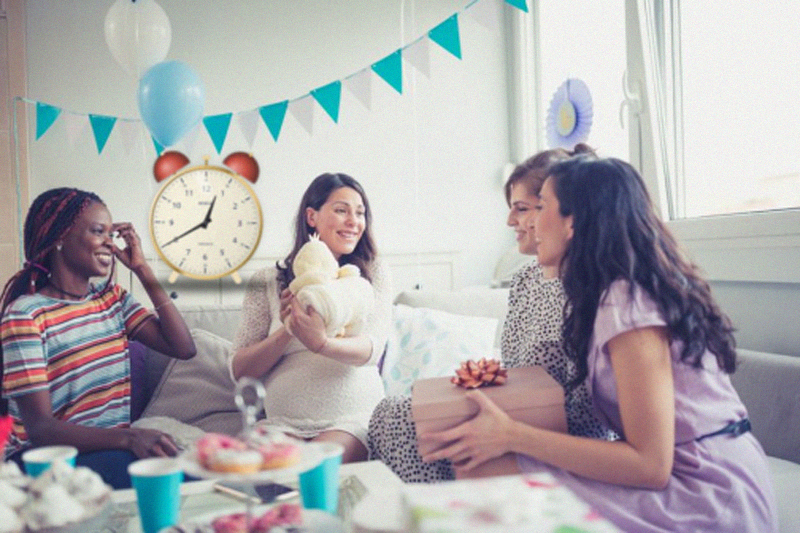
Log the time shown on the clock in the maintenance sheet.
12:40
